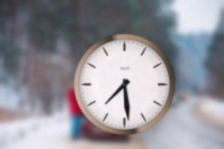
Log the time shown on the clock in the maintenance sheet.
7:29
